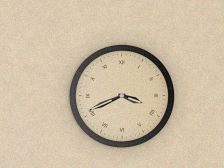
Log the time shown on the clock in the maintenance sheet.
3:41
